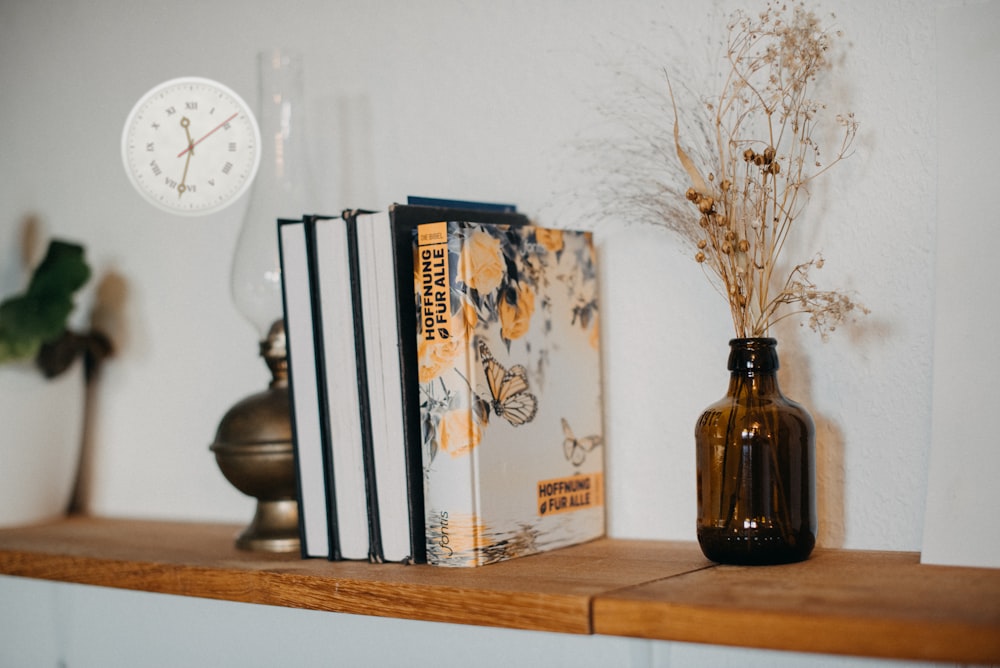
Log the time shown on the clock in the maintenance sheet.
11:32:09
